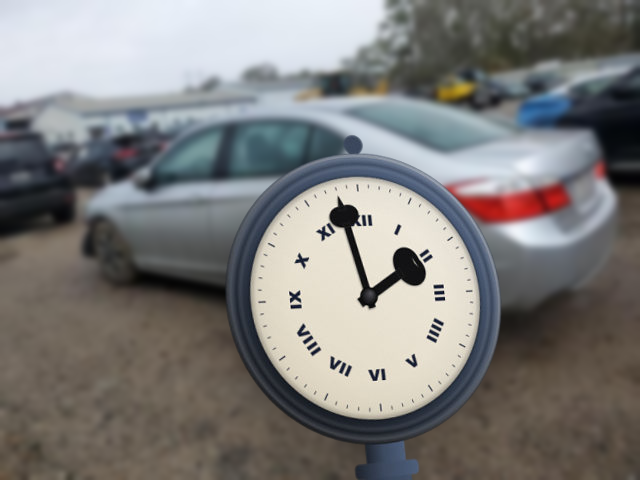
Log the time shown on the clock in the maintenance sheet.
1:58
